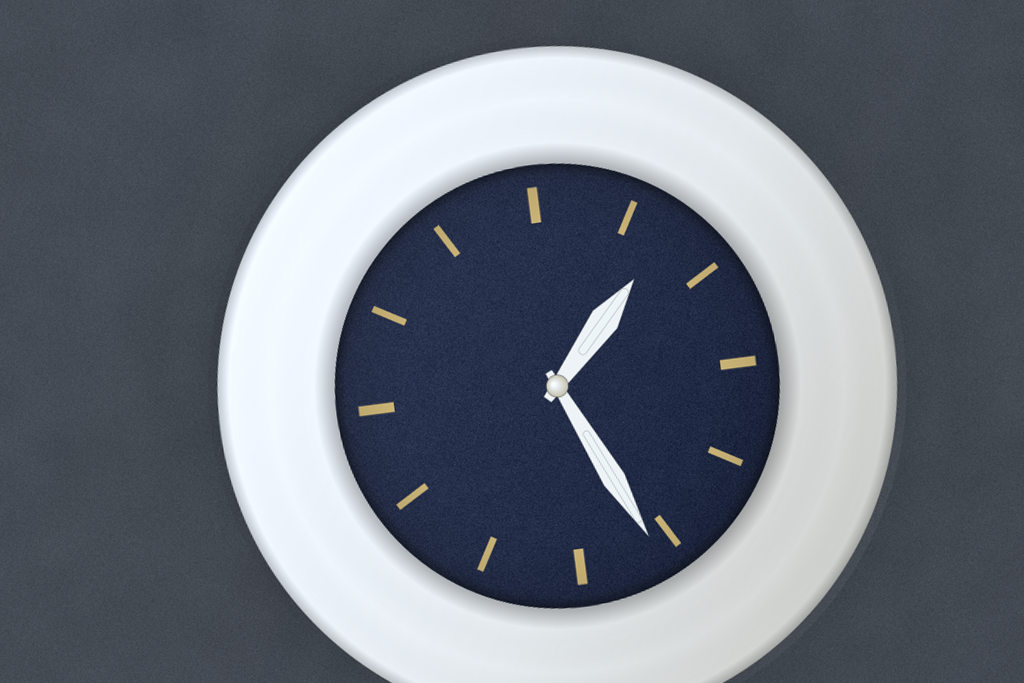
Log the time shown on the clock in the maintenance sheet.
1:26
